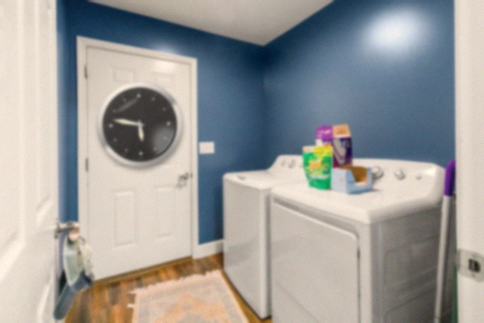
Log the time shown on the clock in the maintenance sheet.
5:47
